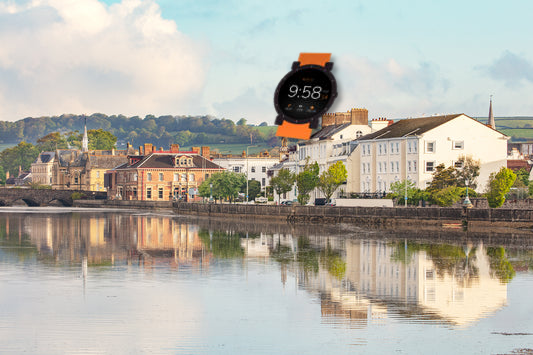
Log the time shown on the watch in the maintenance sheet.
9:58
